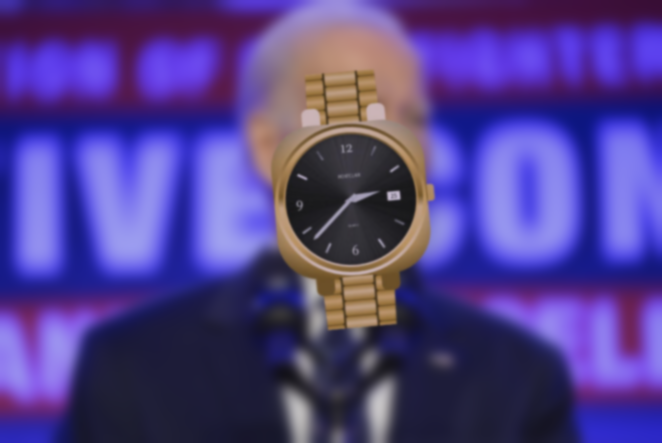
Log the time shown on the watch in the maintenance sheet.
2:38
